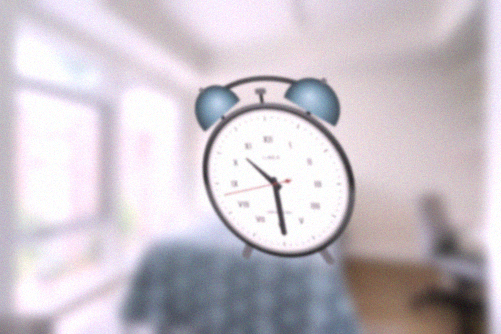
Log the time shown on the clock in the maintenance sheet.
10:29:43
